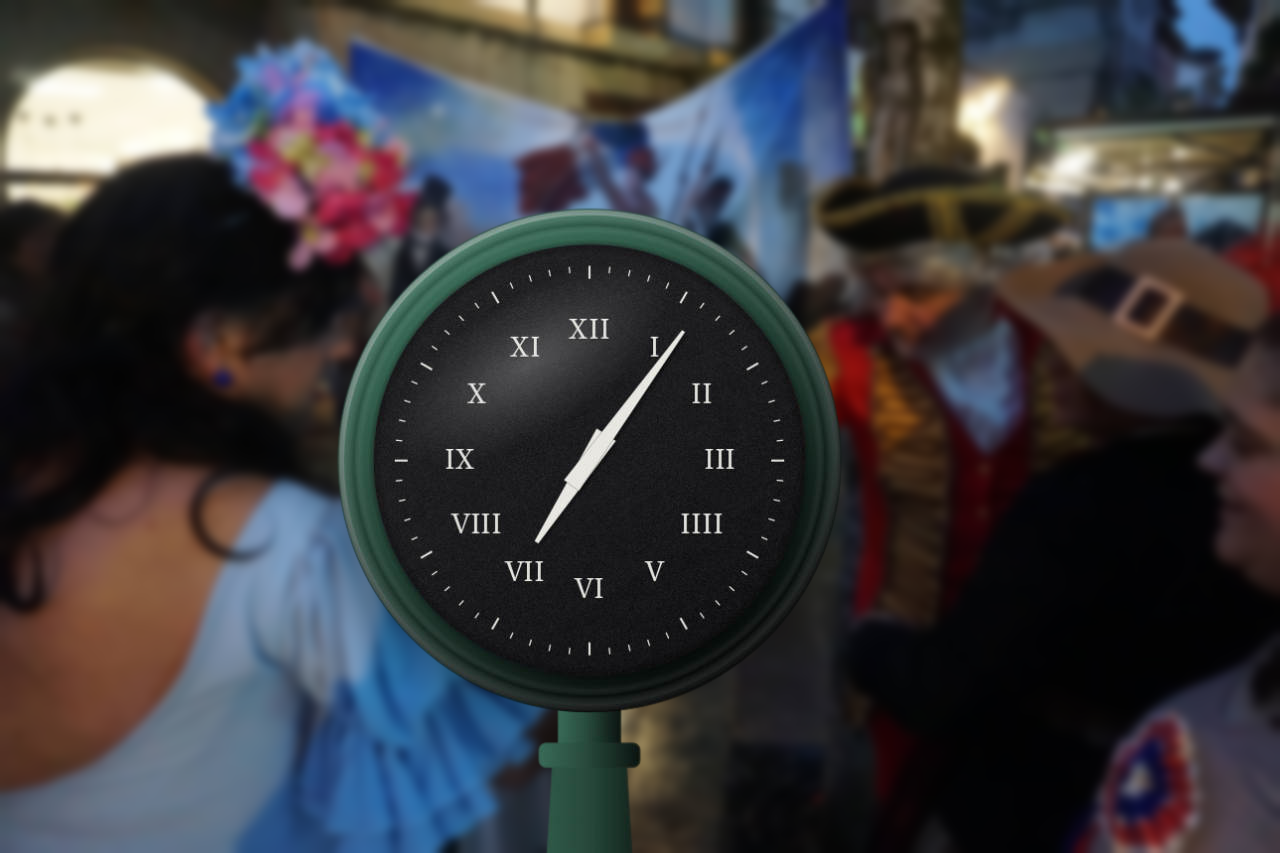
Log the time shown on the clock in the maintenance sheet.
7:06
